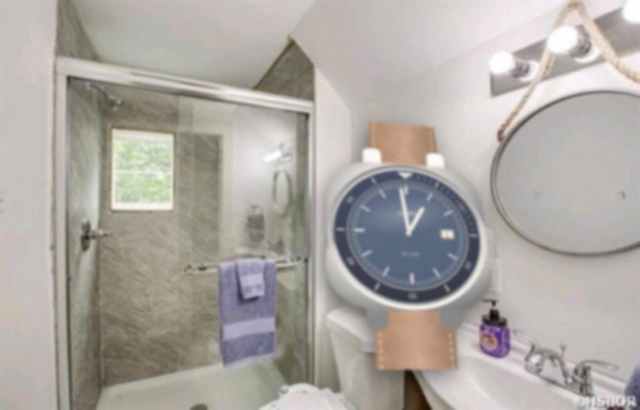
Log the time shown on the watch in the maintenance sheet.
12:59
